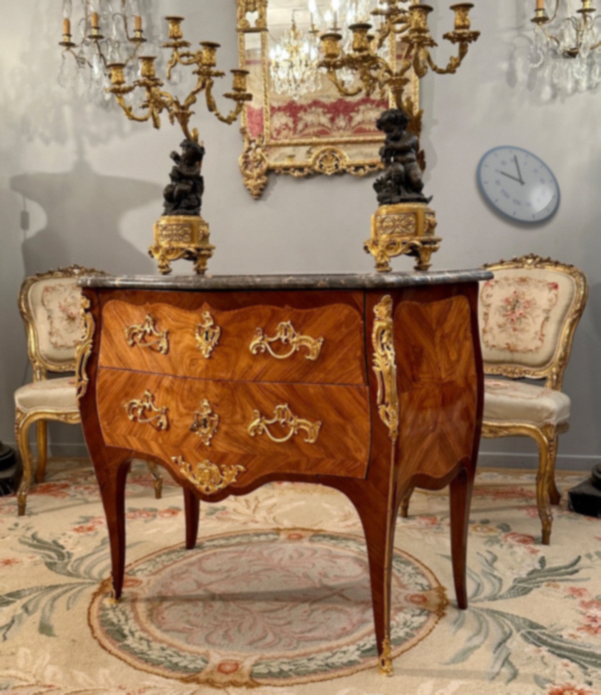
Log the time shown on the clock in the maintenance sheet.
10:01
